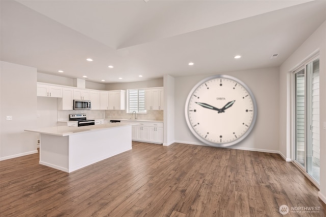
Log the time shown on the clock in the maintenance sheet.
1:48
